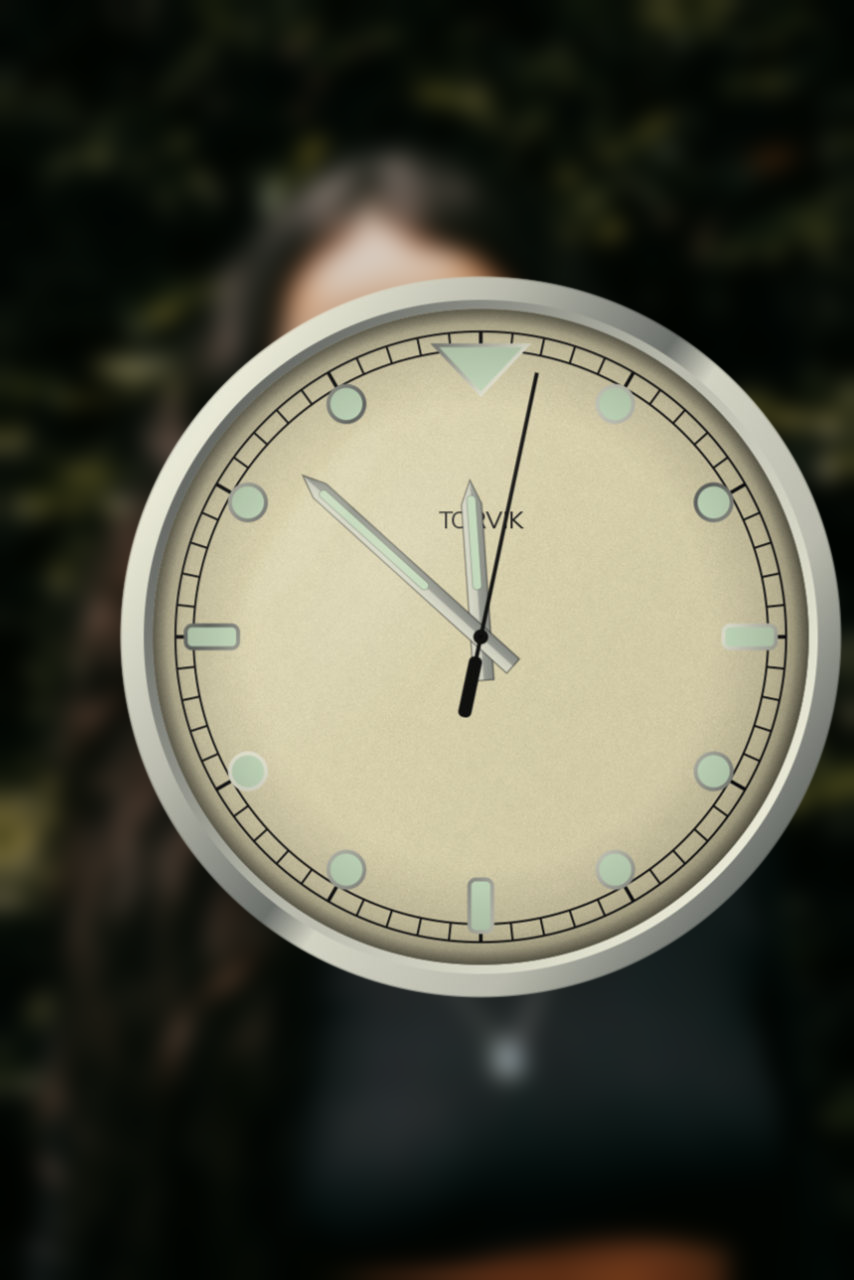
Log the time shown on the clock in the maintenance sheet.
11:52:02
